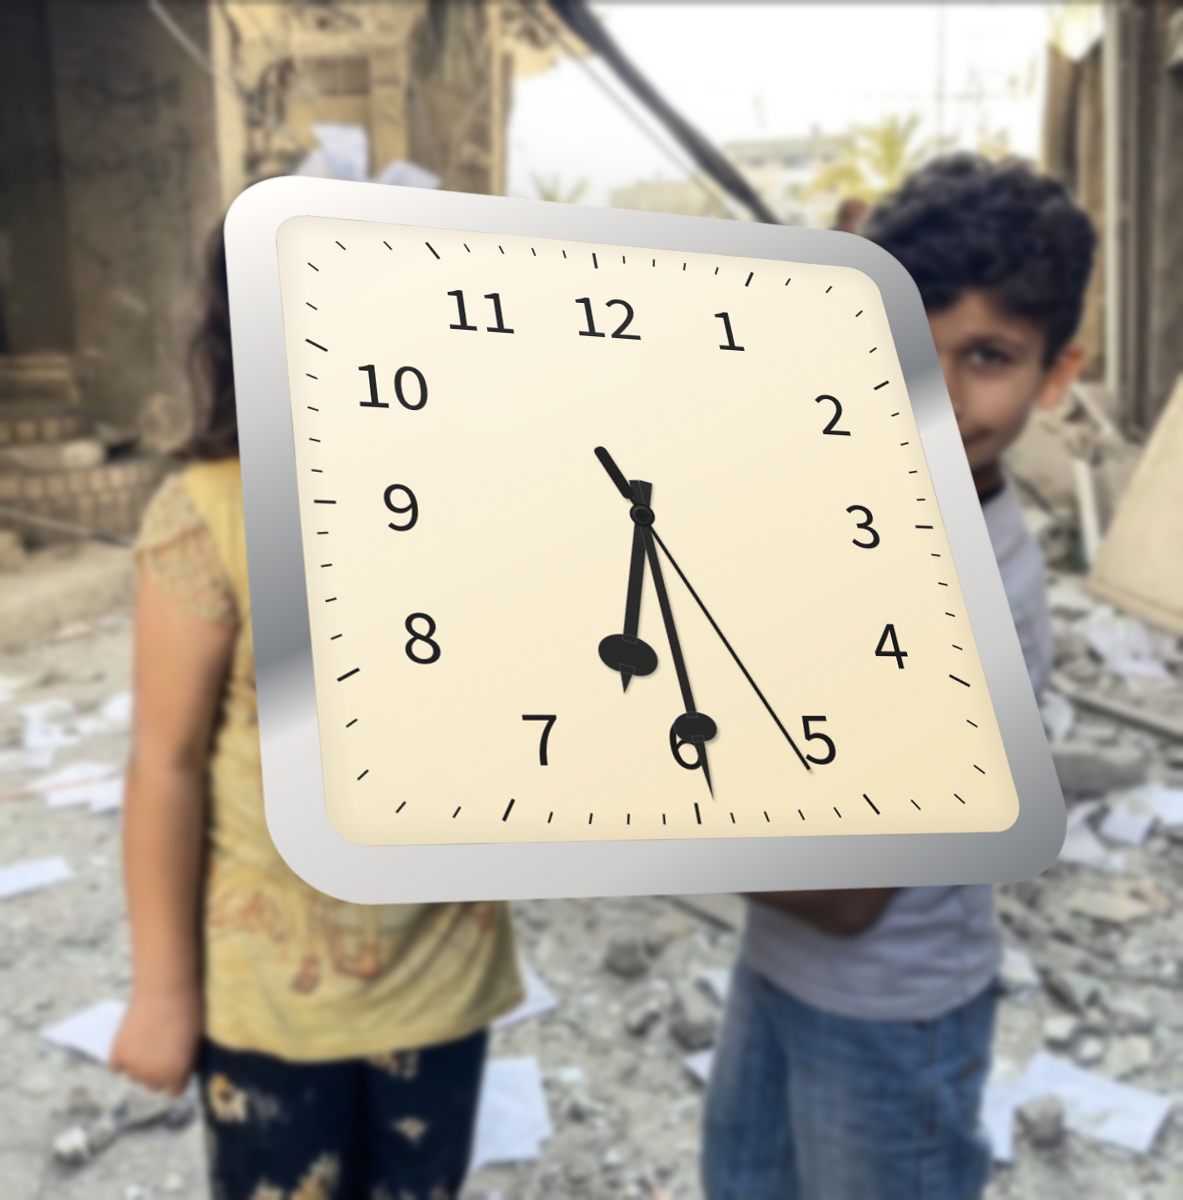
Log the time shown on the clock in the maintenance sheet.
6:29:26
